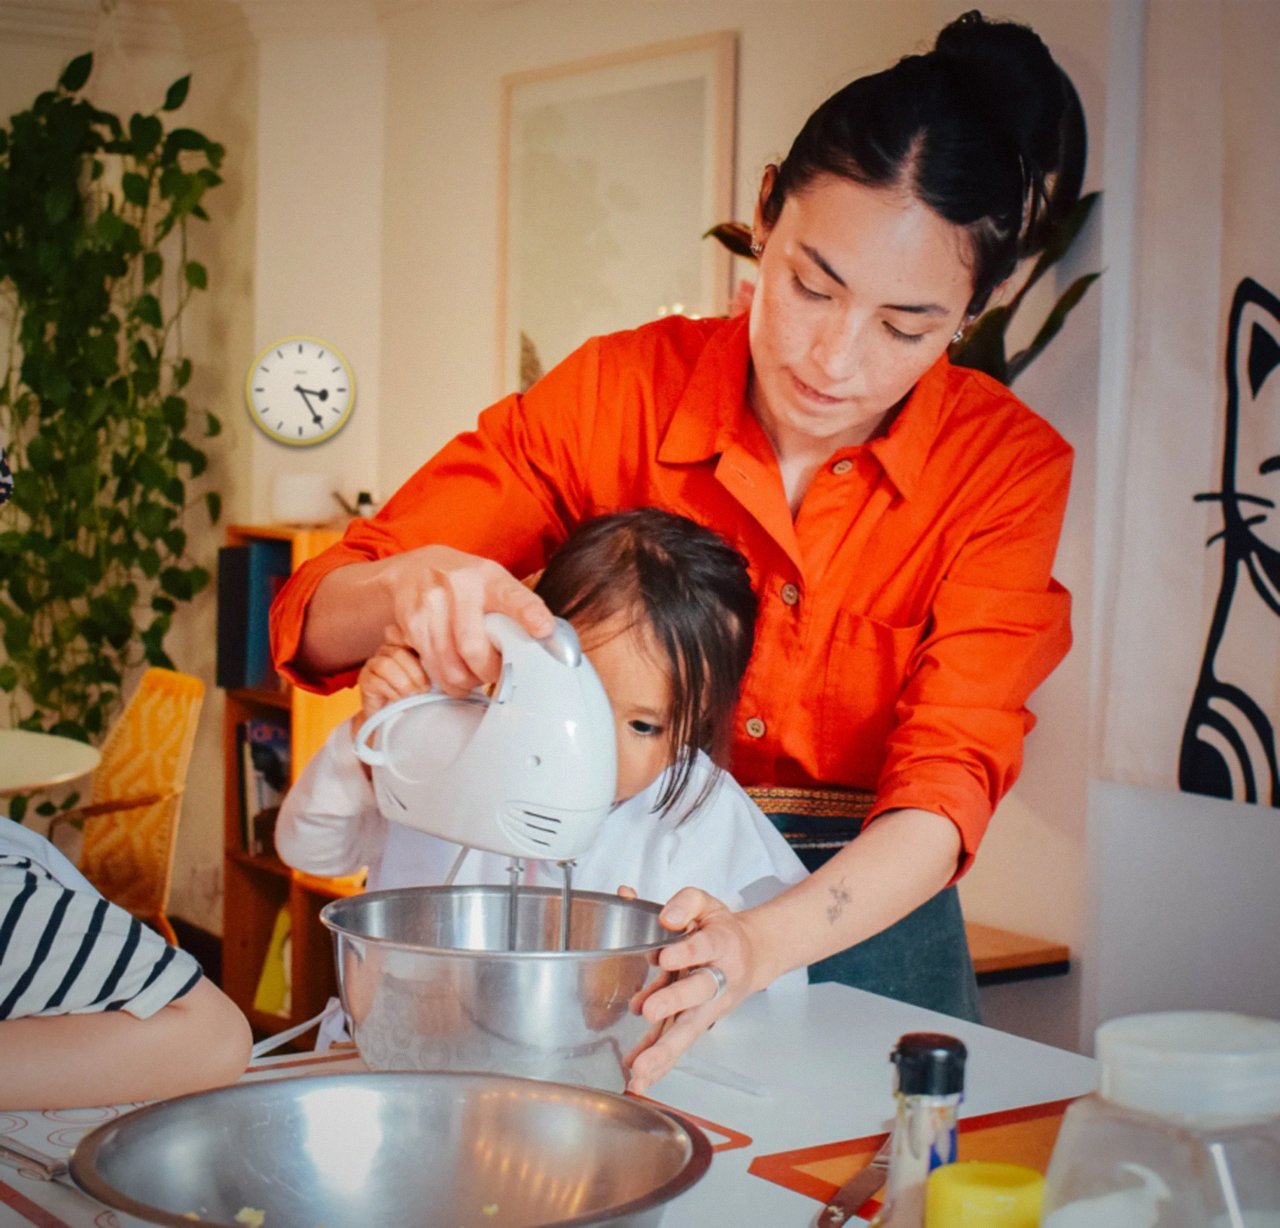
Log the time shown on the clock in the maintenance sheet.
3:25
